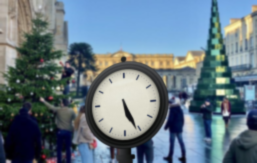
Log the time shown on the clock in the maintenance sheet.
5:26
